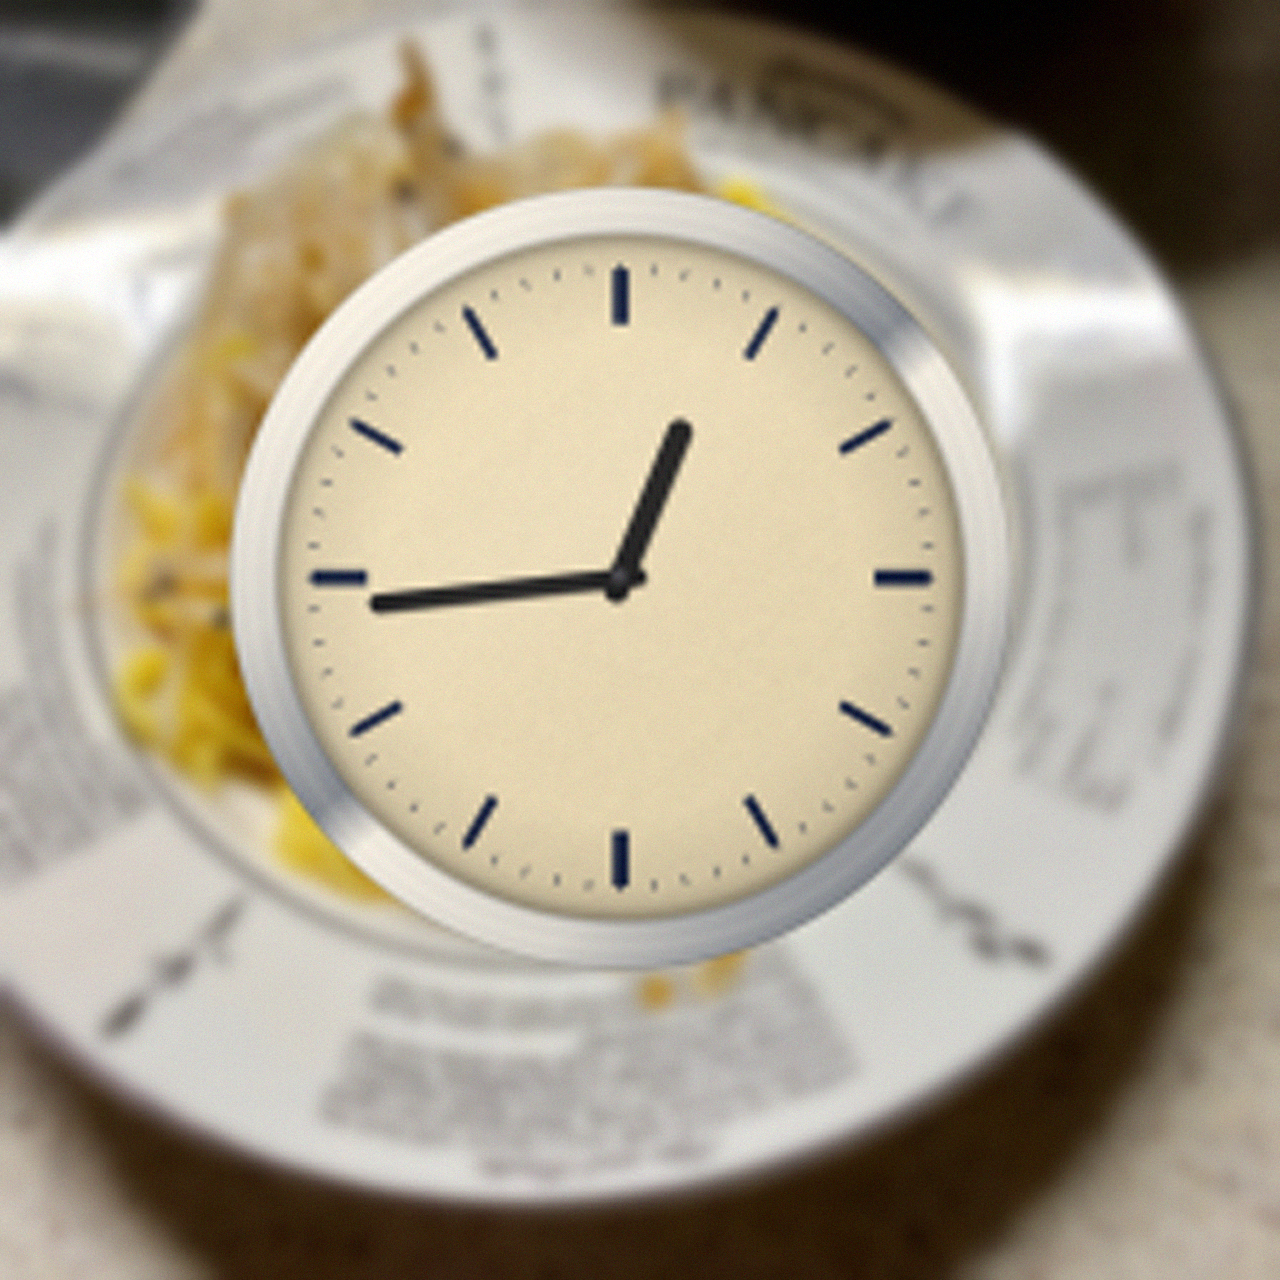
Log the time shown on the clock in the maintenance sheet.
12:44
